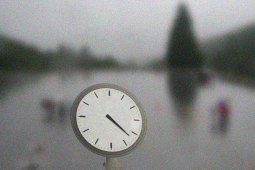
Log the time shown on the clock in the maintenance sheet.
4:22
